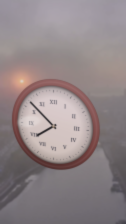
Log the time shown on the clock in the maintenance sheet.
7:52
